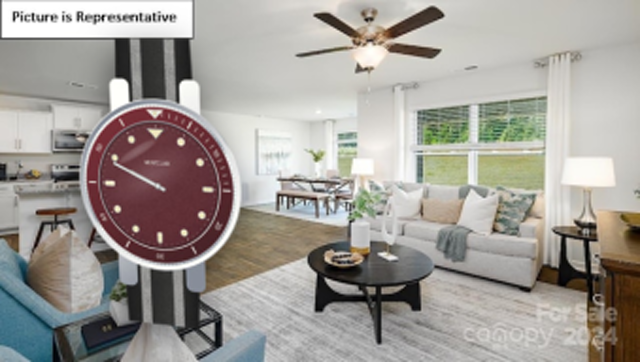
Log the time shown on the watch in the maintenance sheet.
9:49
